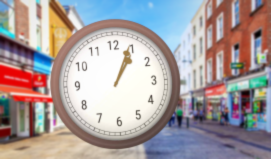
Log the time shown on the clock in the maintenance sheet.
1:04
